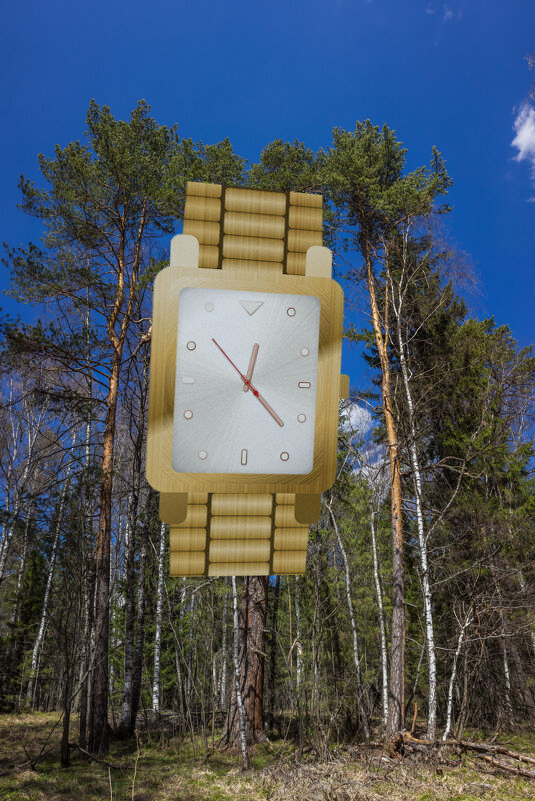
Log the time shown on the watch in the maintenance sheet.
12:22:53
